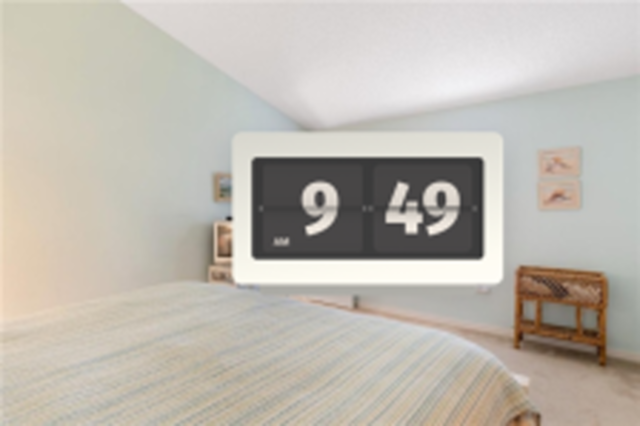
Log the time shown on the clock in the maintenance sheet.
9:49
